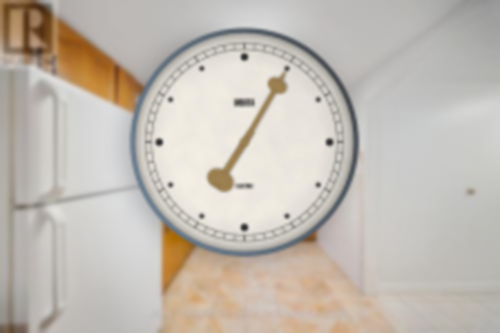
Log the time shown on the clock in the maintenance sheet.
7:05
